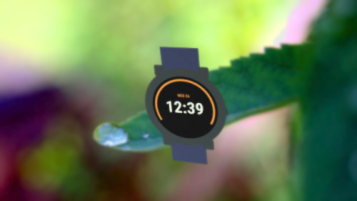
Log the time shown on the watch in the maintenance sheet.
12:39
